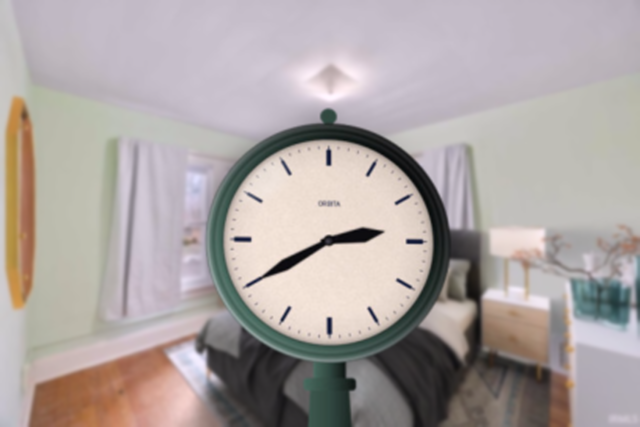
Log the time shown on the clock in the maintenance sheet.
2:40
